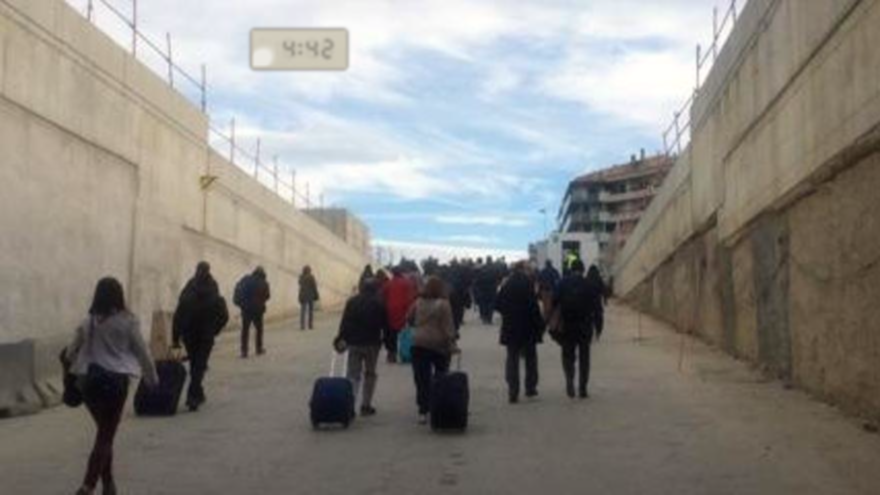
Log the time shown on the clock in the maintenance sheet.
4:42
